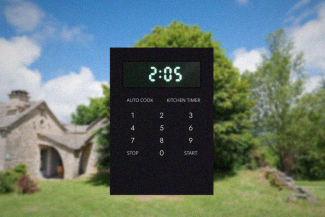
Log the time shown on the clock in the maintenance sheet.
2:05
